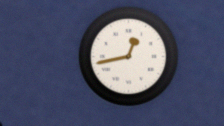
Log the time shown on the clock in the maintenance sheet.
12:43
